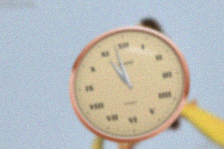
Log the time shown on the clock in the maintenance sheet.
10:58
